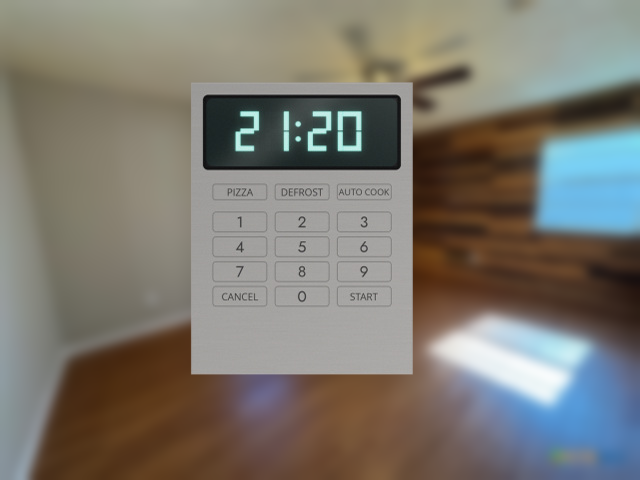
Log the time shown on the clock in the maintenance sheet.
21:20
